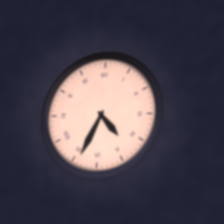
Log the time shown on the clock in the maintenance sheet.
4:34
